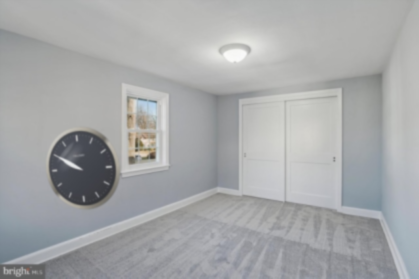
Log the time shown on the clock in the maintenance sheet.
9:50
